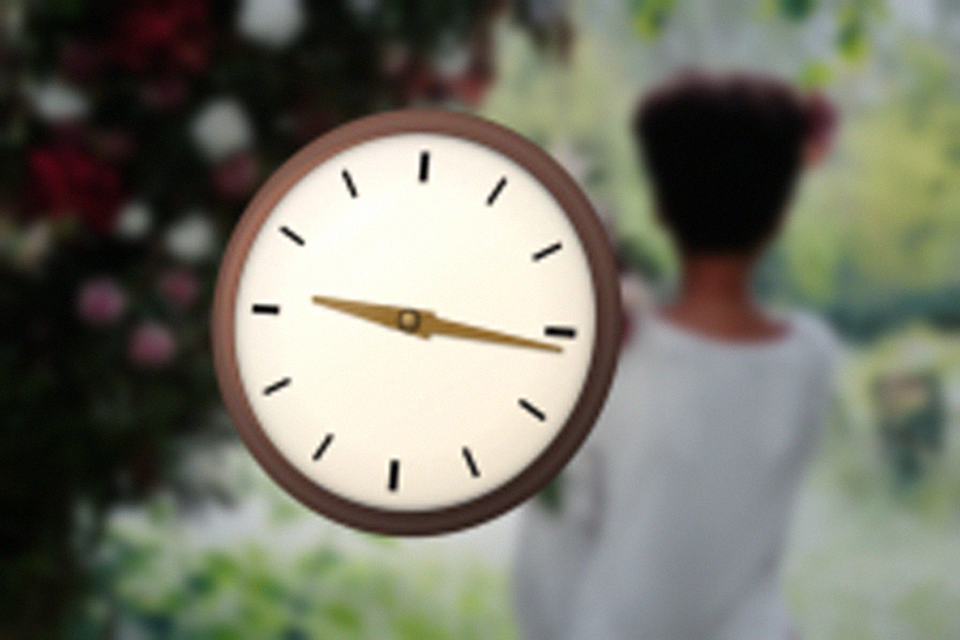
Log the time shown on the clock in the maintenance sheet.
9:16
